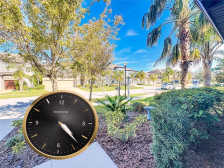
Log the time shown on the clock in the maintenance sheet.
4:23
